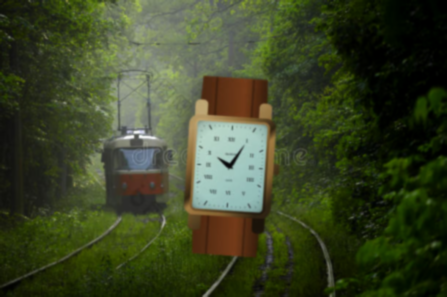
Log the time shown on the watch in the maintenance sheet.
10:05
